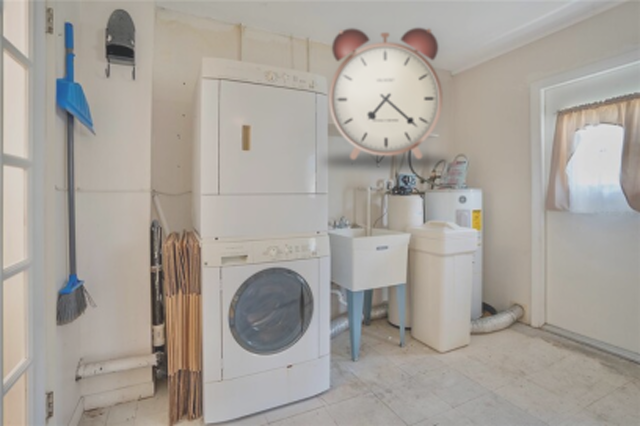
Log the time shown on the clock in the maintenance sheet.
7:22
